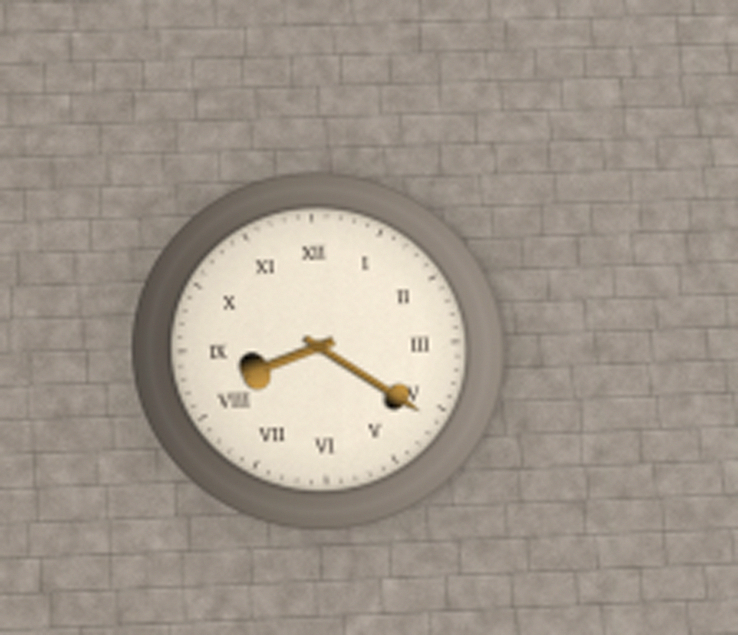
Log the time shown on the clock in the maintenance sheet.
8:21
